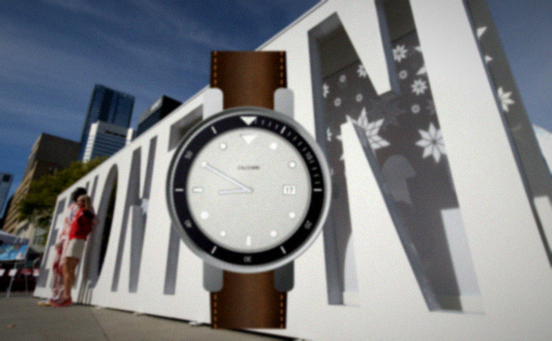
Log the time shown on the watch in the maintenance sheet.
8:50
